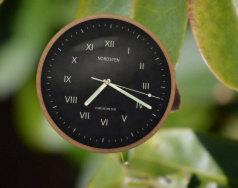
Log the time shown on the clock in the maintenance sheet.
7:19:17
